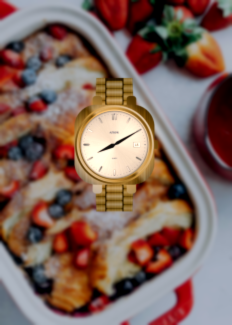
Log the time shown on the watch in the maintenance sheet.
8:10
